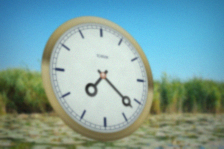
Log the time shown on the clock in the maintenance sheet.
7:22
